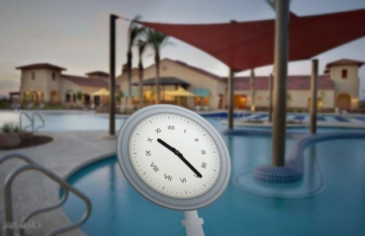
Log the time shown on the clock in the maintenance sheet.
10:24
